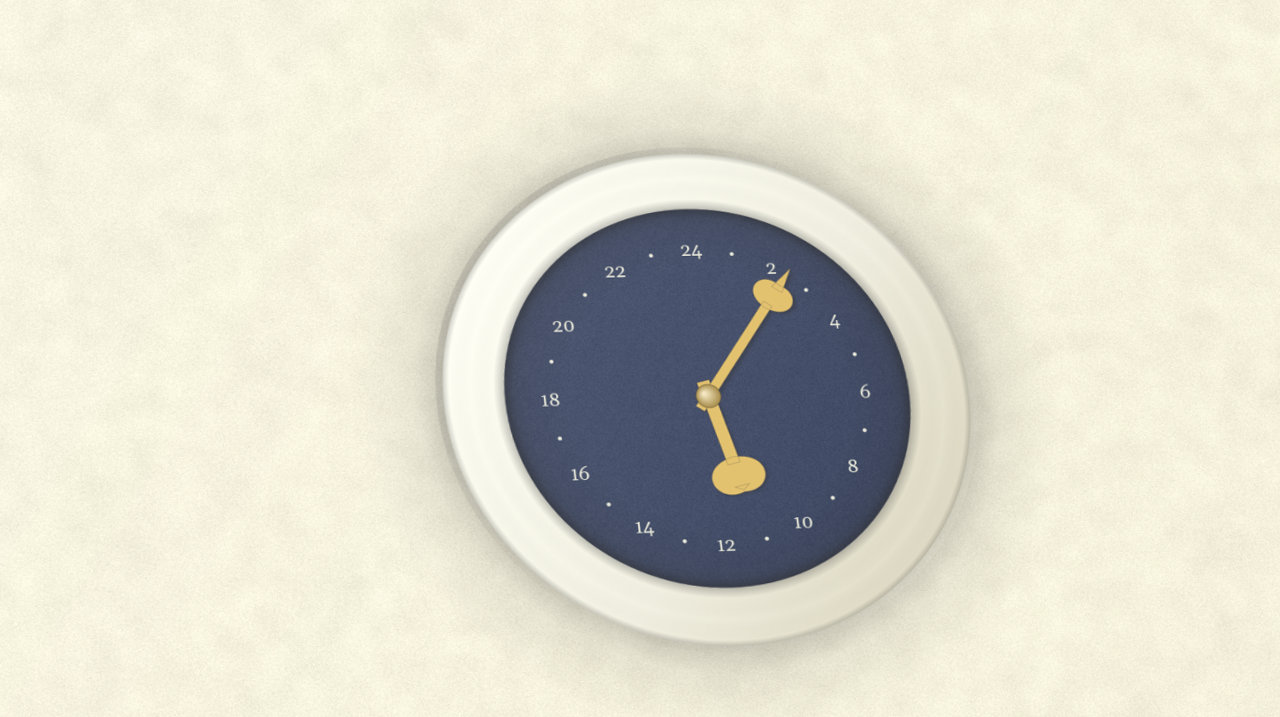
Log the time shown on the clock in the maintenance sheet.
11:06
